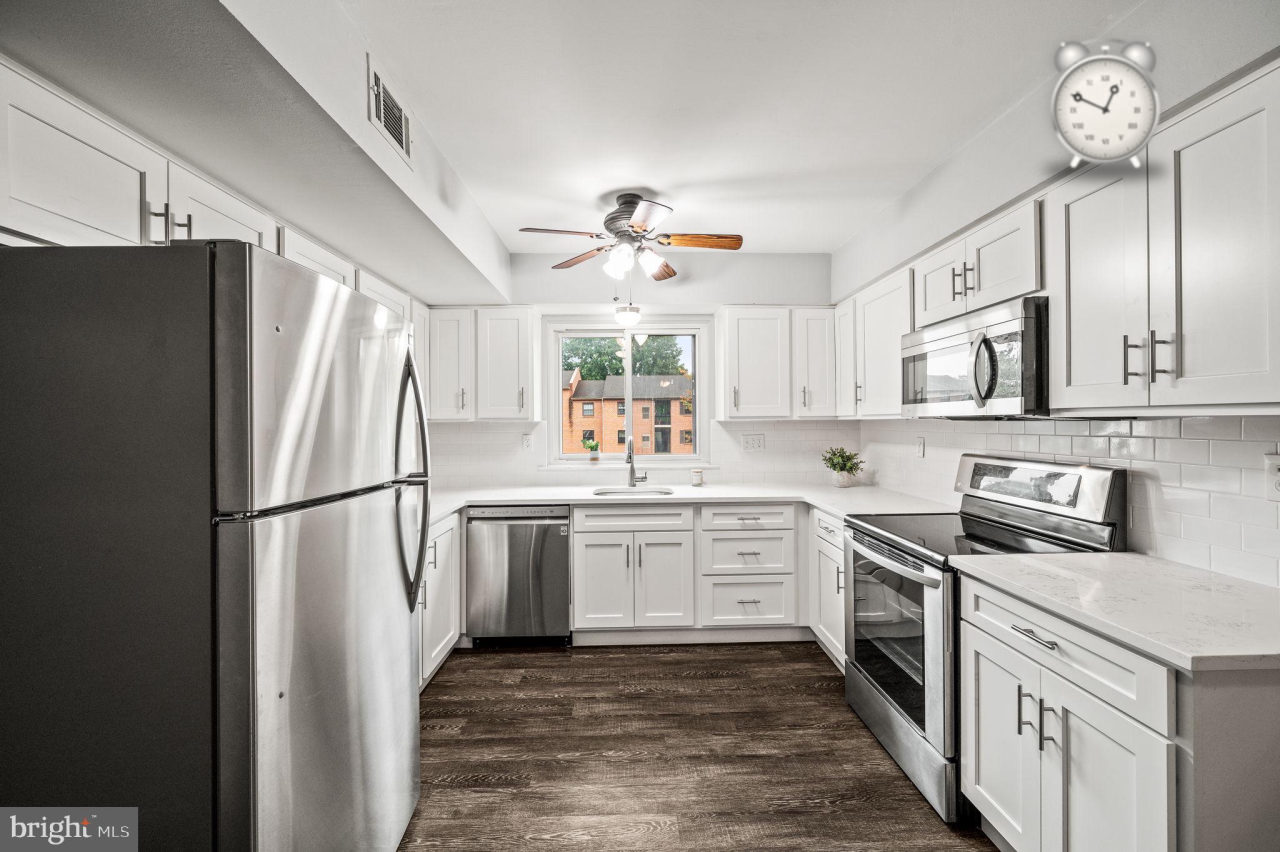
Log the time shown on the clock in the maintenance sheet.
12:49
